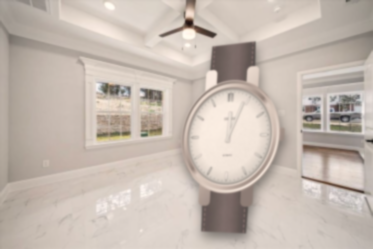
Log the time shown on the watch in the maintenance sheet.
12:04
